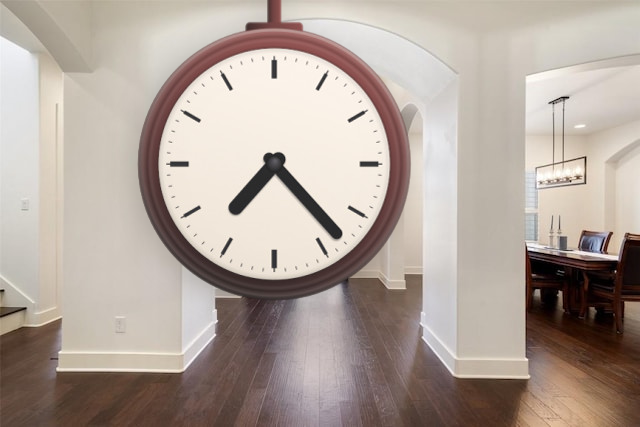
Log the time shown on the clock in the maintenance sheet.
7:23
